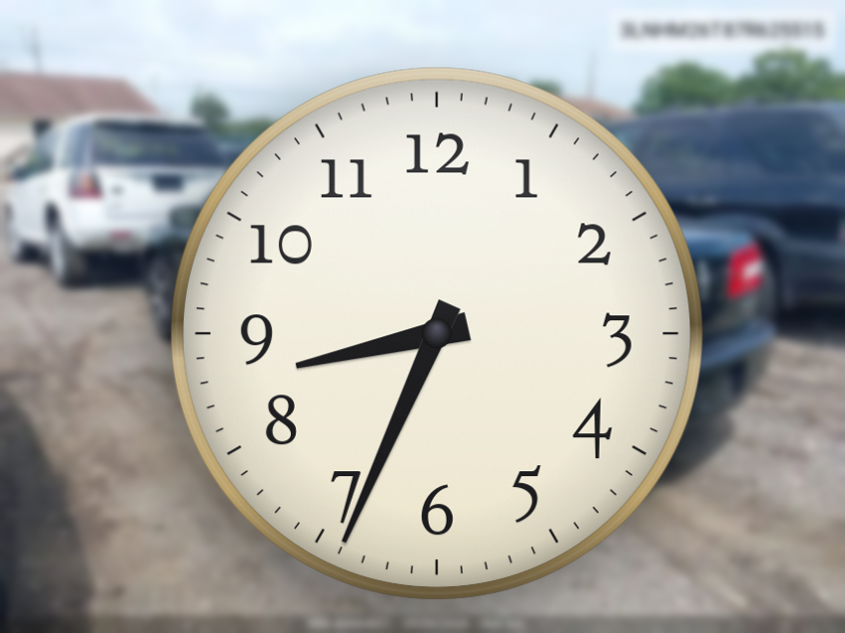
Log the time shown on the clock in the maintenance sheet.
8:34
